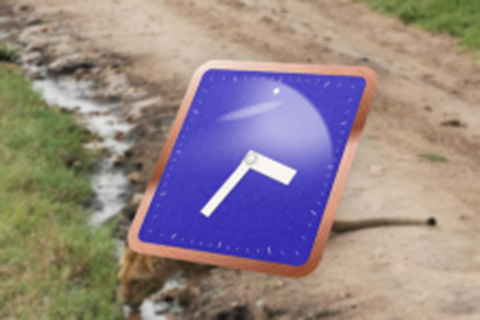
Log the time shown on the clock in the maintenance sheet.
3:34
